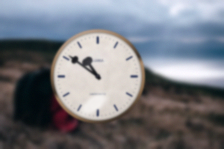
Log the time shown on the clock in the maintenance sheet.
10:51
